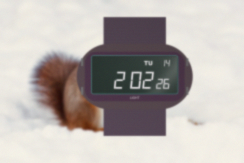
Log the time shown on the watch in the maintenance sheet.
2:02:26
